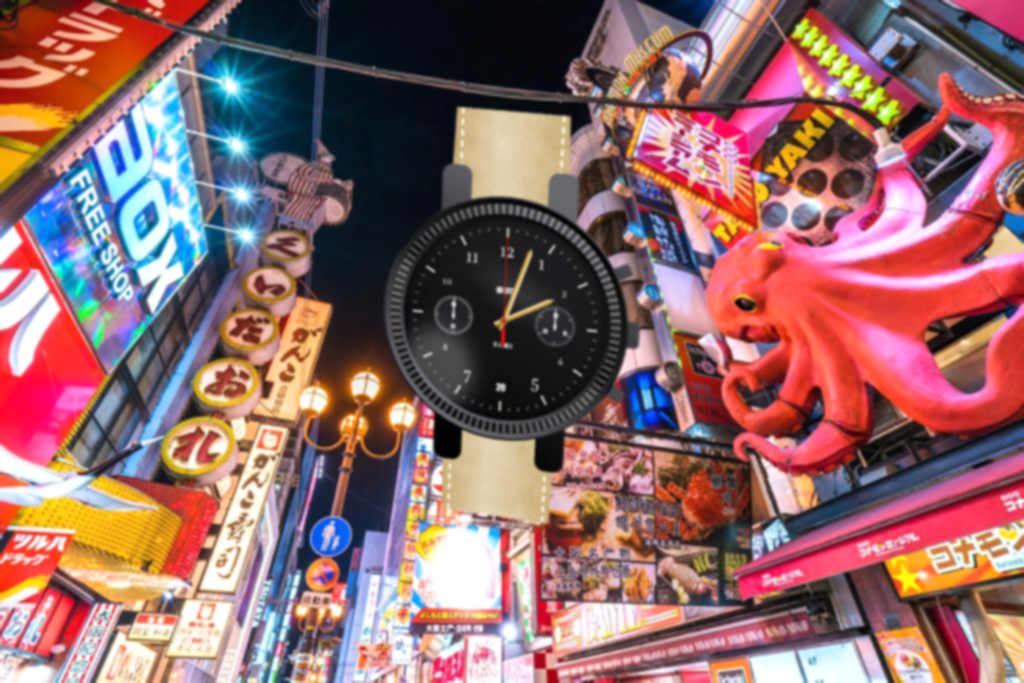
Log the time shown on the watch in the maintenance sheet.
2:03
